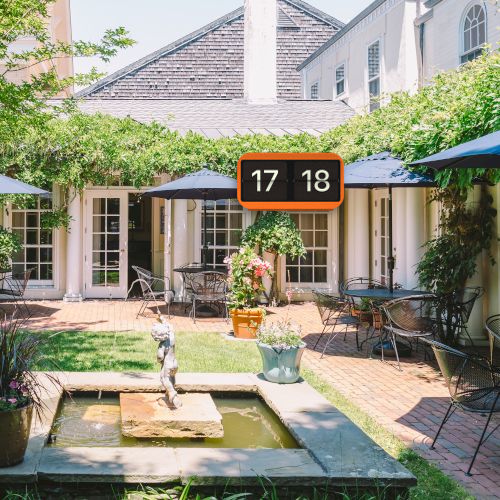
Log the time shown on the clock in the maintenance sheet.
17:18
